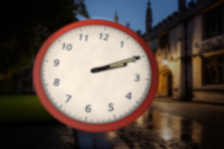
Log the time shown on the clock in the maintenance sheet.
2:10
